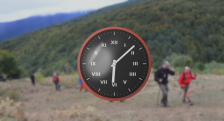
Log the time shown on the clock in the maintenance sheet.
6:08
